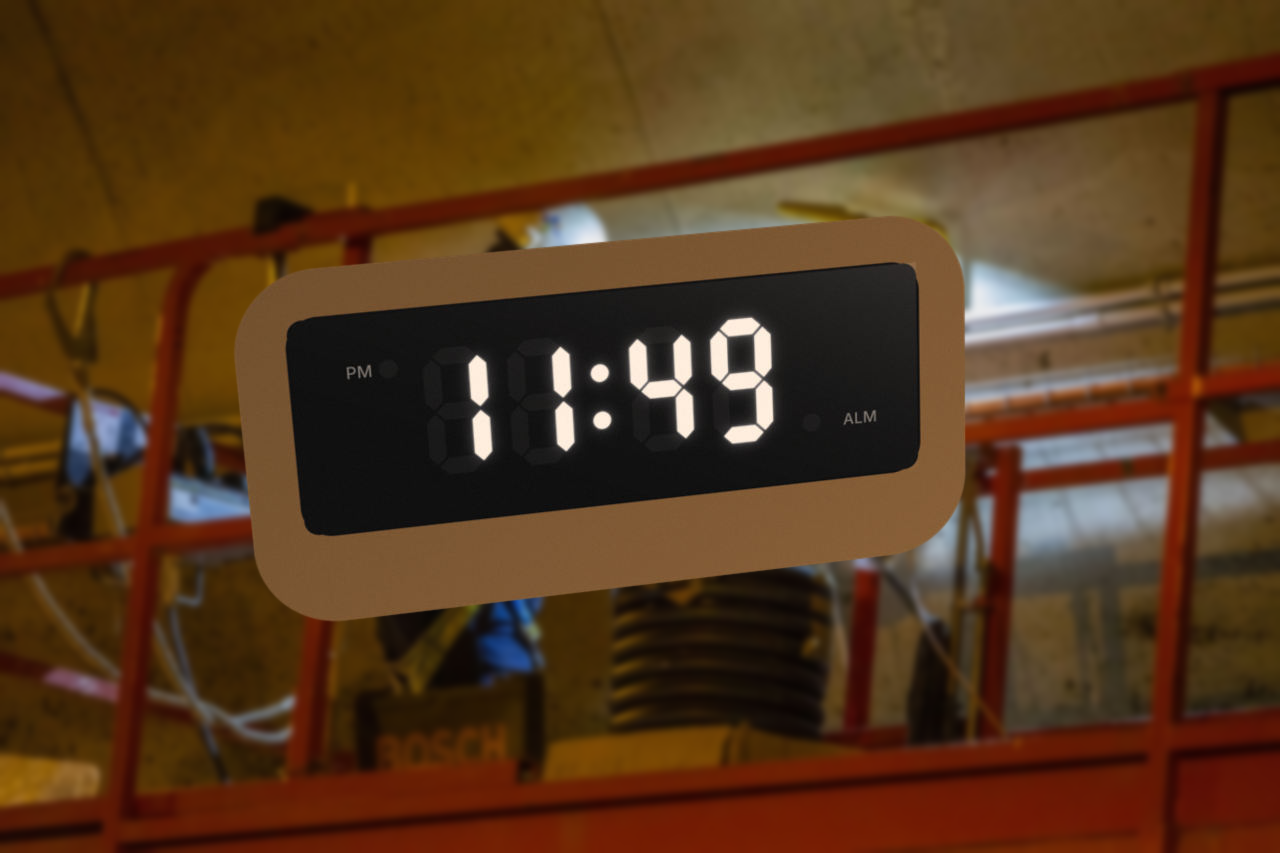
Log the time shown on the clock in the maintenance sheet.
11:49
